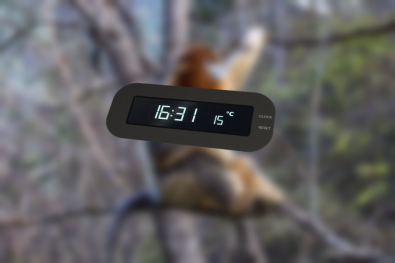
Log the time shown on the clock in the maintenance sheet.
16:31
